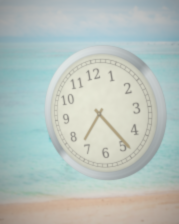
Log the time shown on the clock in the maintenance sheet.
7:24
